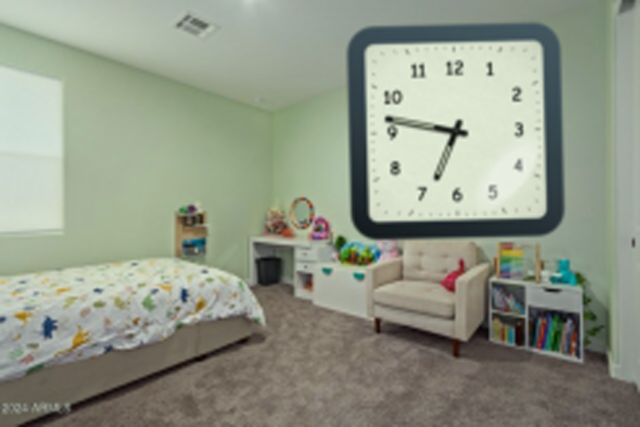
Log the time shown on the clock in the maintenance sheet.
6:47
